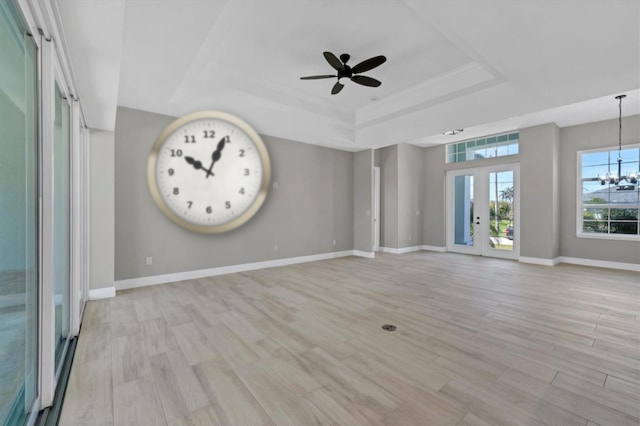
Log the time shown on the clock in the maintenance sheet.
10:04
